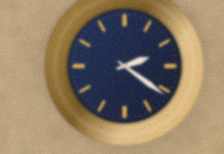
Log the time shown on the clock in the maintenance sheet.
2:21
